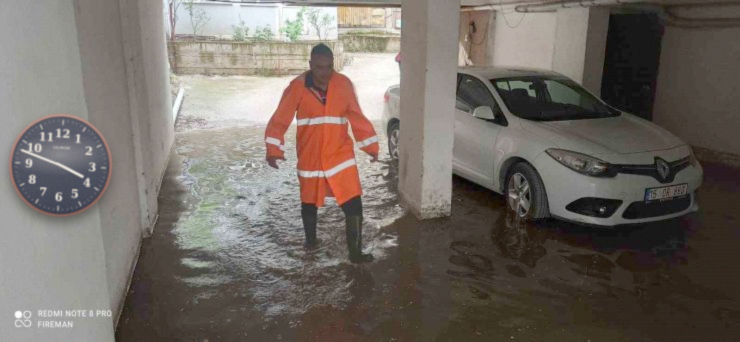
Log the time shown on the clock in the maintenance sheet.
3:48
